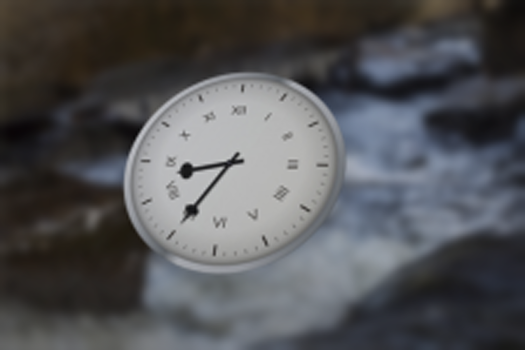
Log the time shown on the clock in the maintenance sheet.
8:35
